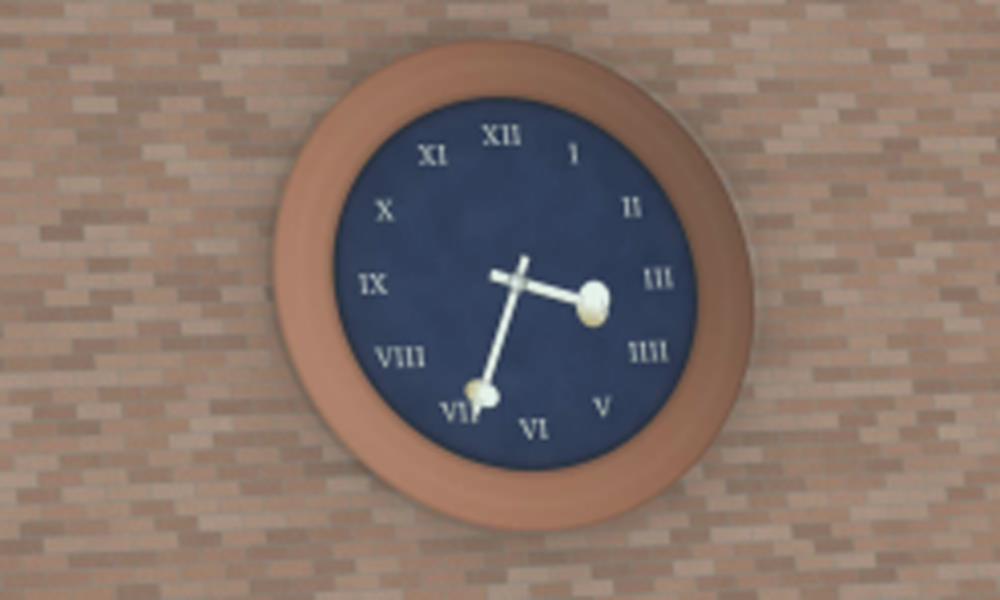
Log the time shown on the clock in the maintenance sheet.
3:34
